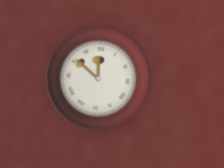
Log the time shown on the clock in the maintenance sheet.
11:51
